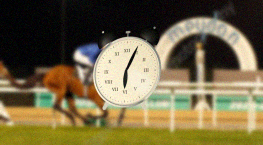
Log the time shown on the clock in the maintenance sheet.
6:04
